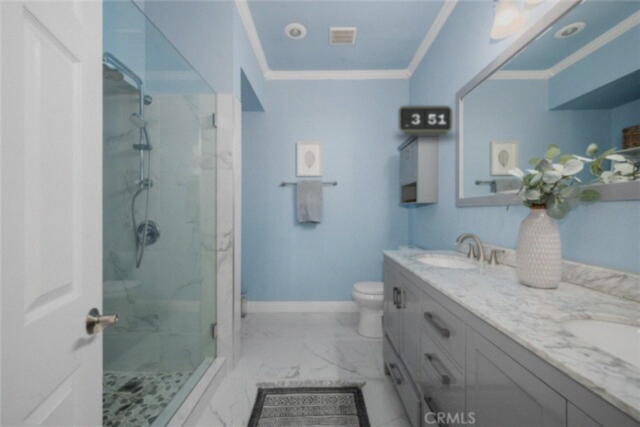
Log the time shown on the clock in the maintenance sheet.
3:51
